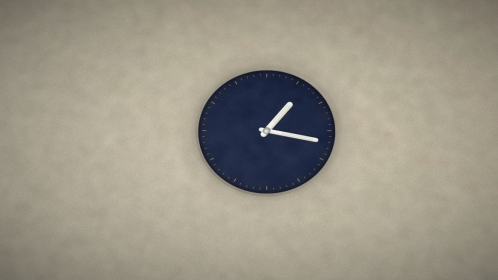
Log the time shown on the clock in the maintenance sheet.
1:17
